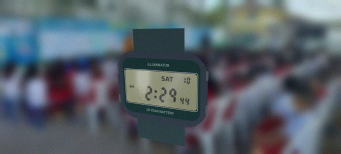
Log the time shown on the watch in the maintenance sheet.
2:29:44
